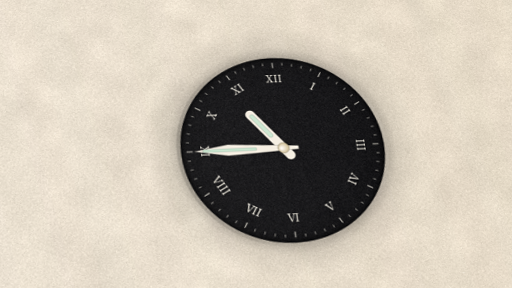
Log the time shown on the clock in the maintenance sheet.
10:45
